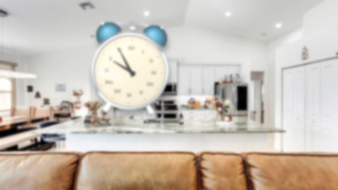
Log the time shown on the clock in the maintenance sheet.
9:55
